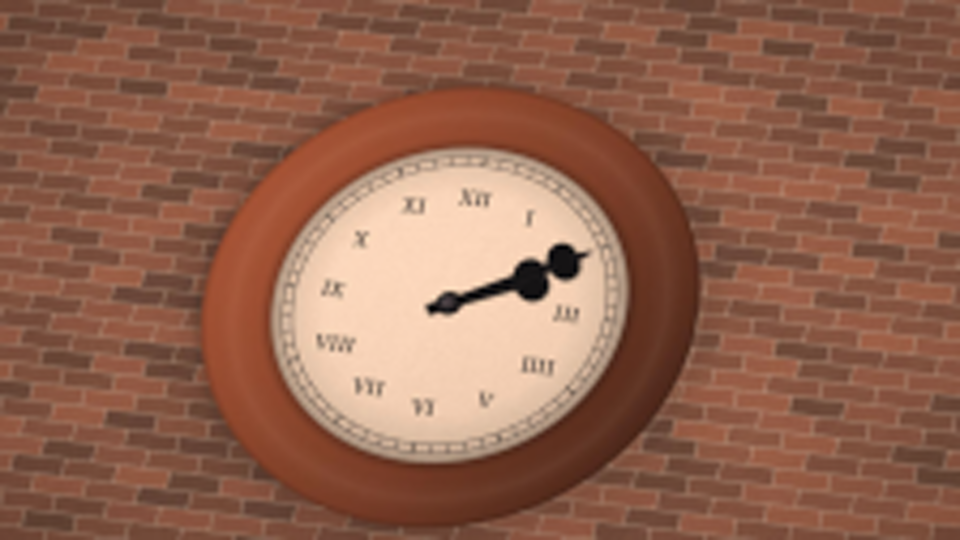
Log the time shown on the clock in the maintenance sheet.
2:10
